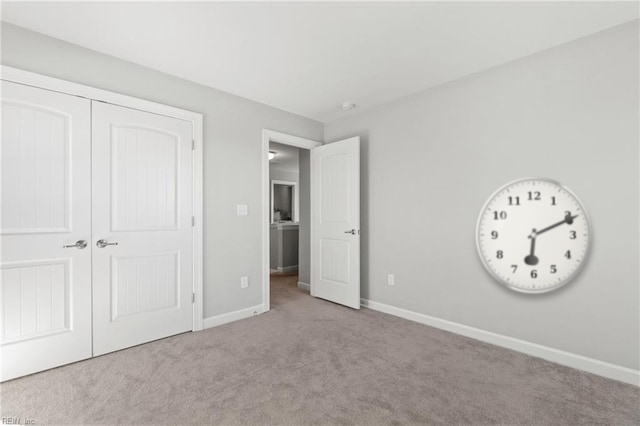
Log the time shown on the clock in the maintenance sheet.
6:11
